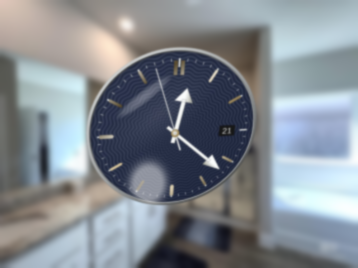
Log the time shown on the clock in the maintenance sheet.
12:21:57
